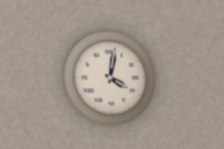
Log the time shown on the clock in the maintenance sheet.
4:02
